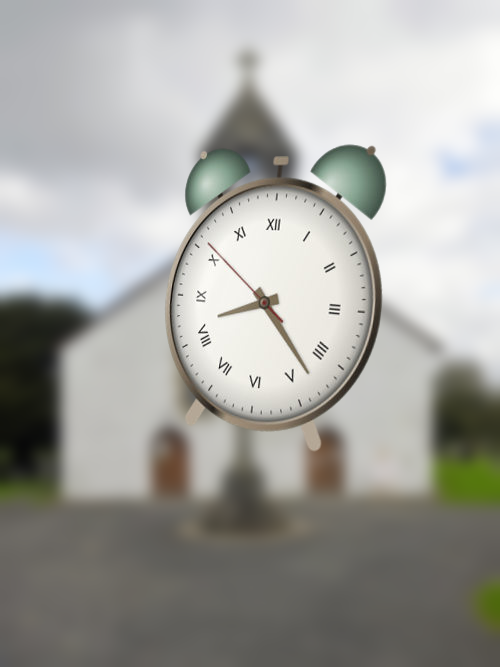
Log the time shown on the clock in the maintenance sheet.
8:22:51
